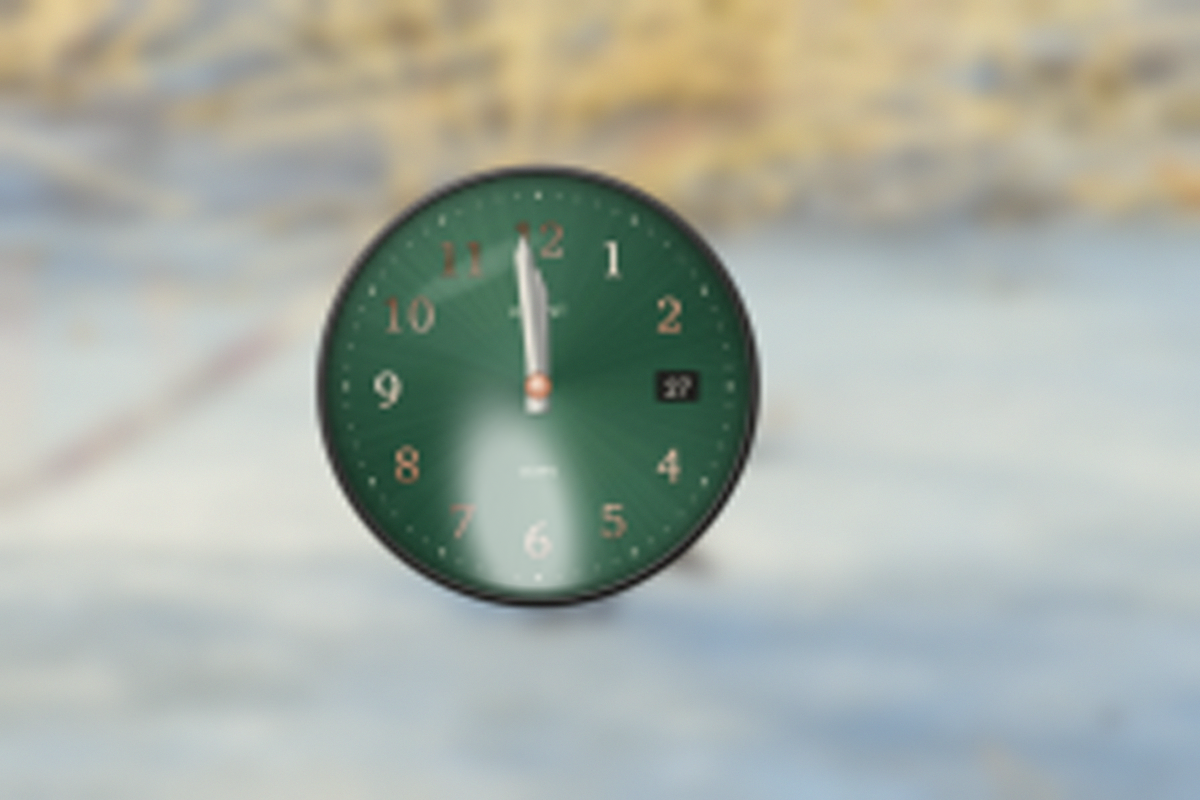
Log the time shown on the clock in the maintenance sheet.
11:59
